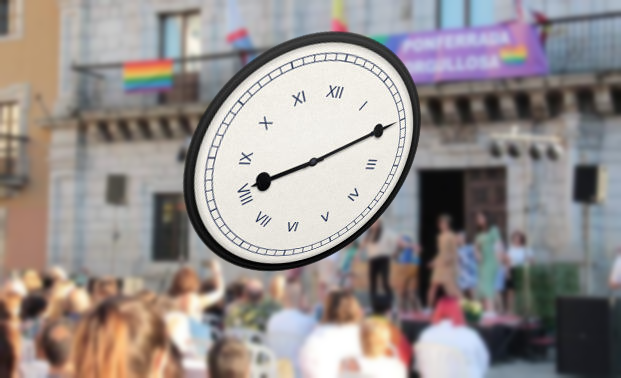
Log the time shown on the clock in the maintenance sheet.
8:10
